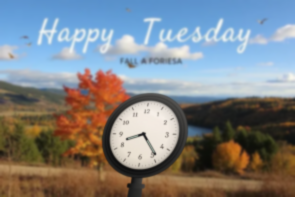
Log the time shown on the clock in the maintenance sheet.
8:24
